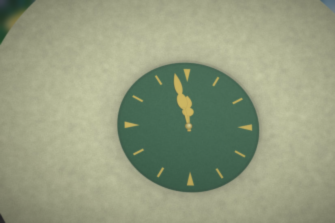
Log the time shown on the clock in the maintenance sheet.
11:58
